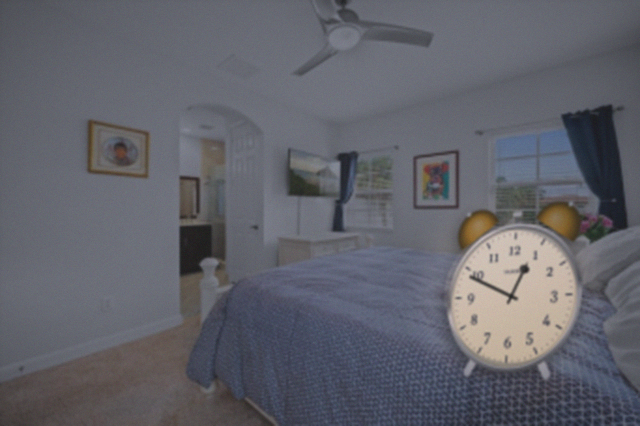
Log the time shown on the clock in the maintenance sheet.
12:49
